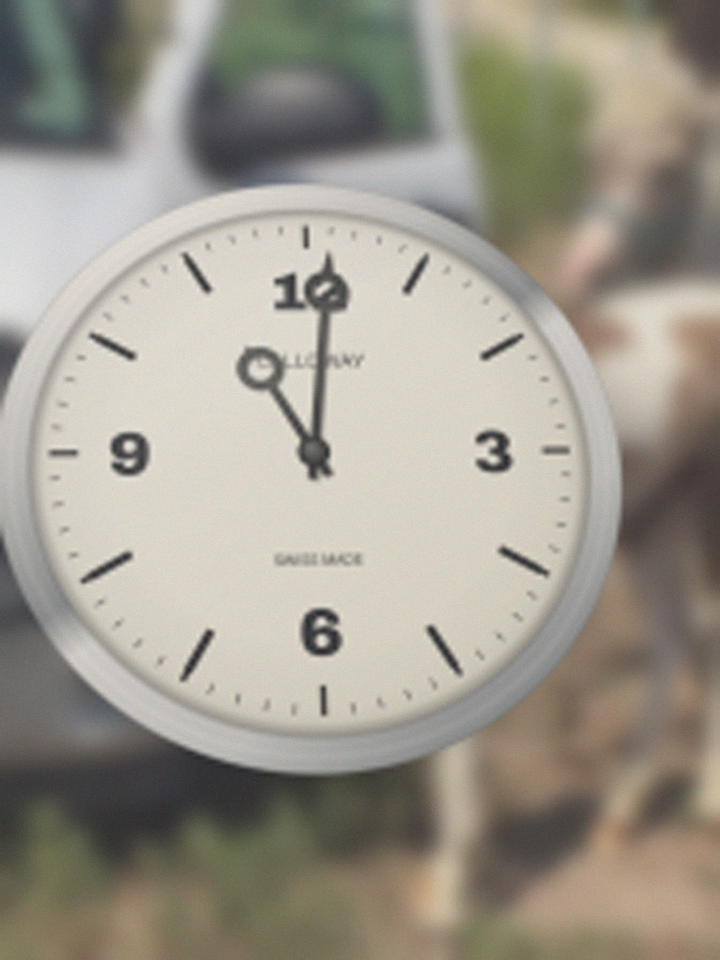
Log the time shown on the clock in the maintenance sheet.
11:01
